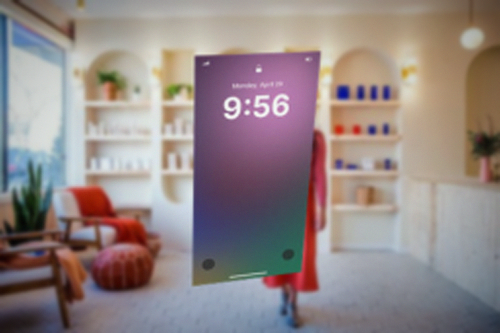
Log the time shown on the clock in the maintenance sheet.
9:56
